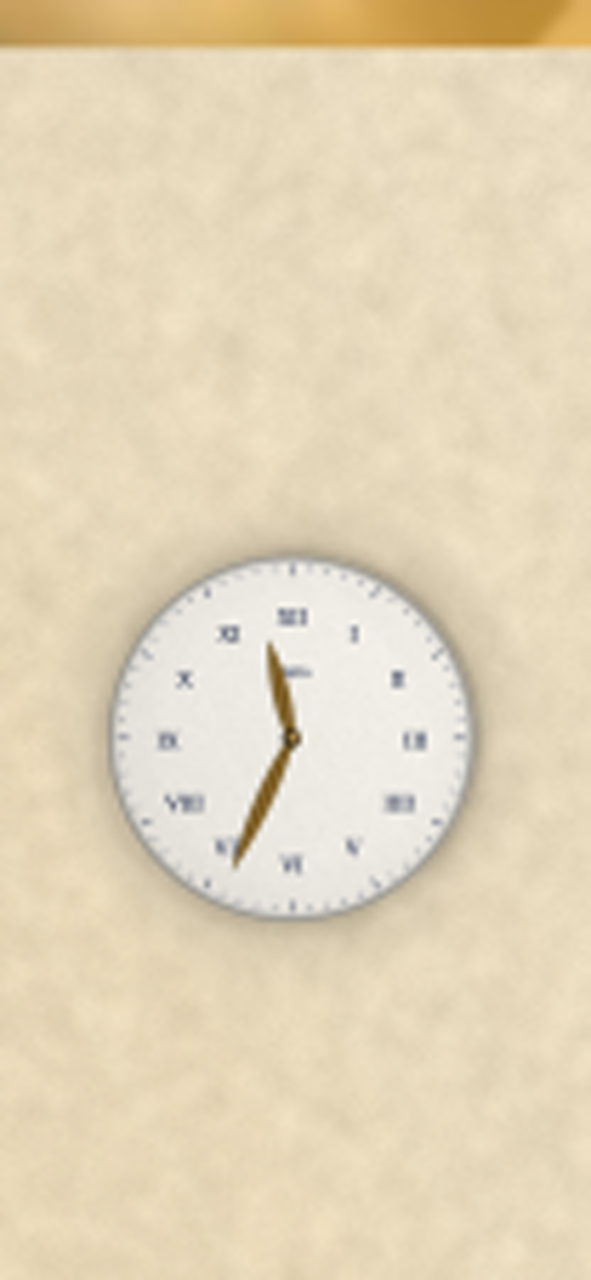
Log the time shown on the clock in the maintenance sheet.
11:34
